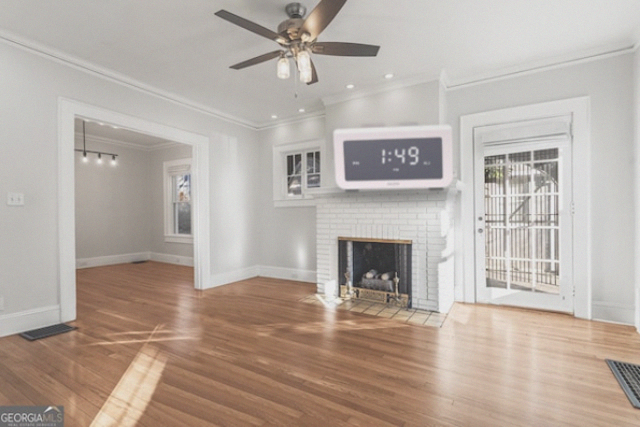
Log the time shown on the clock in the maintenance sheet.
1:49
